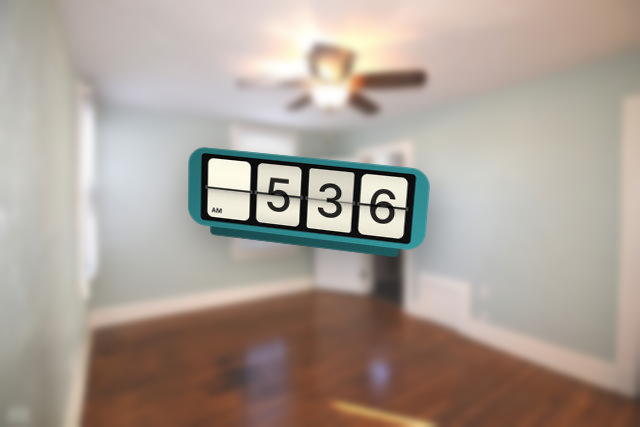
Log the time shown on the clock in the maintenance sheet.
5:36
